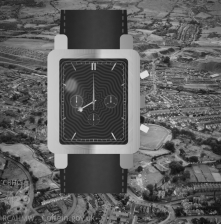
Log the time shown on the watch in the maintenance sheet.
8:00
